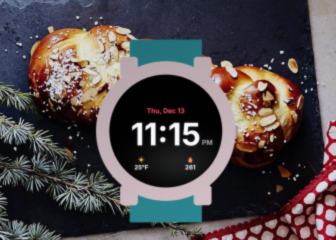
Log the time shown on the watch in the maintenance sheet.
11:15
